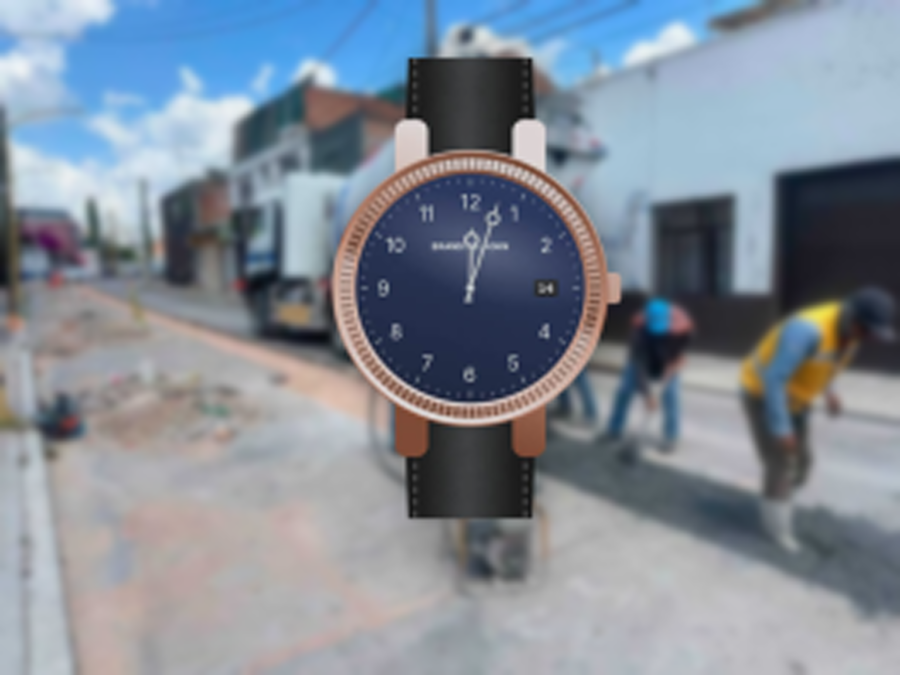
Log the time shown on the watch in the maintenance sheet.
12:03
